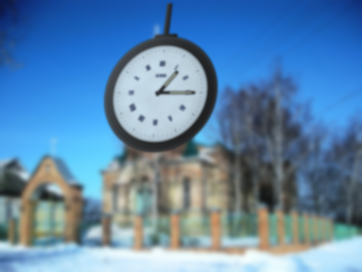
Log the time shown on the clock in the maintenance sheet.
1:15
